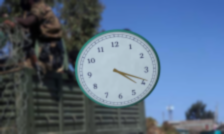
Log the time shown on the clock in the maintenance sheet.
4:19
